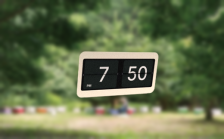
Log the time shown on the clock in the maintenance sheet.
7:50
